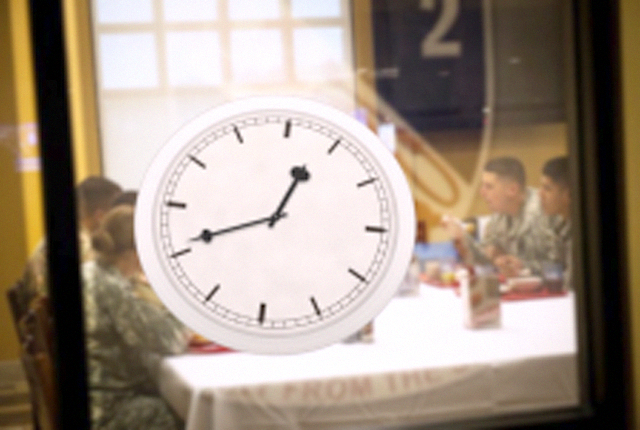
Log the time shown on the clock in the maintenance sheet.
12:41
